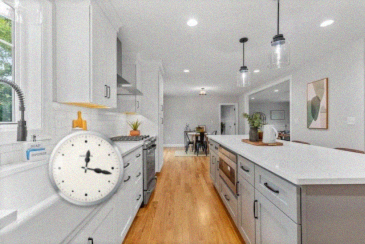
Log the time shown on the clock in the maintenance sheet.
12:17
